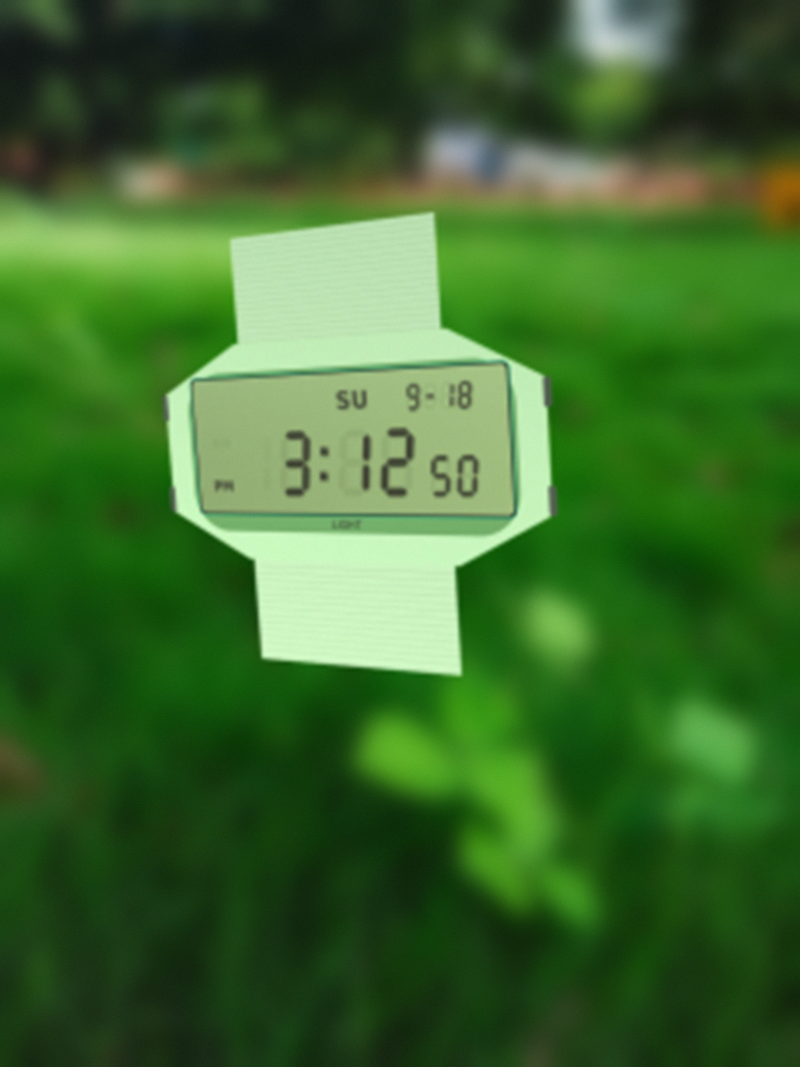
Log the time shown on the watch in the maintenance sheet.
3:12:50
